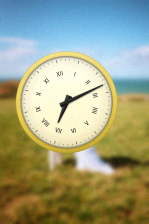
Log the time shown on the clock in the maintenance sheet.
7:13
